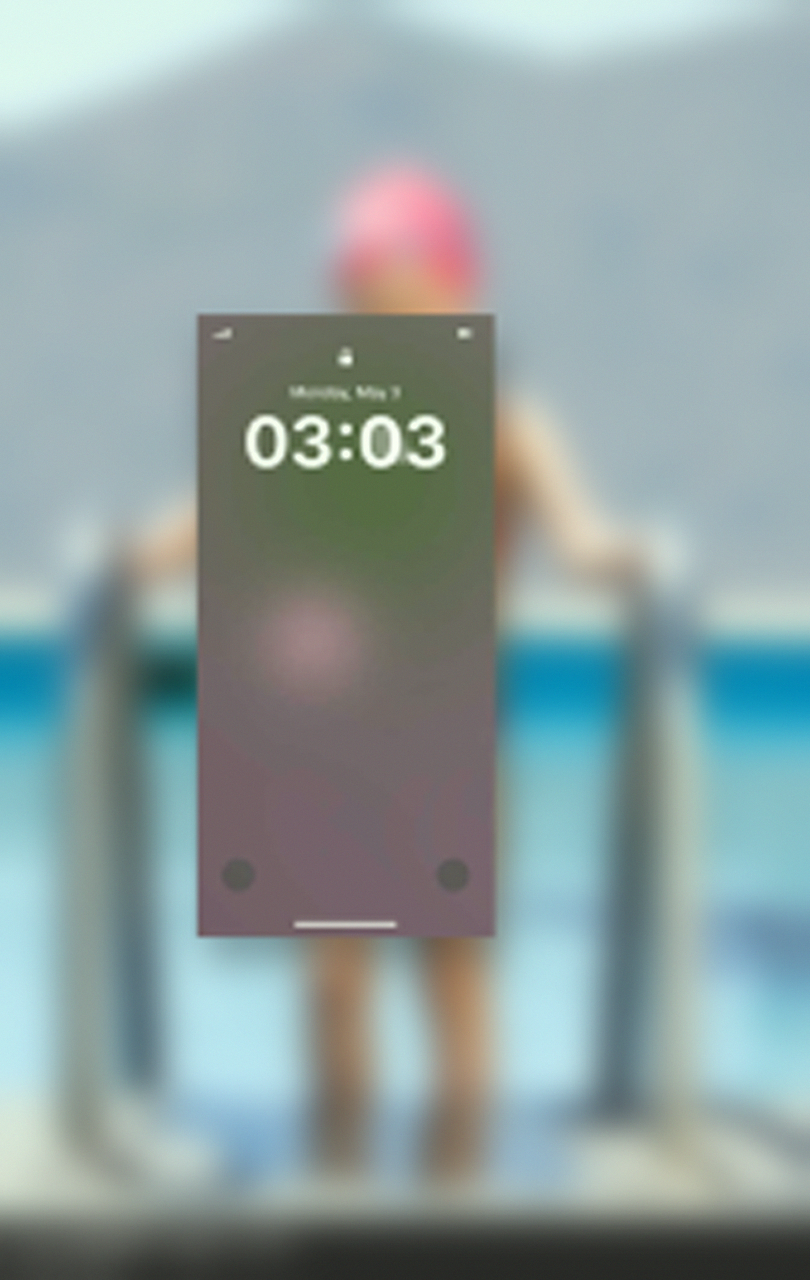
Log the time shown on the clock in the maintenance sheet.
3:03
